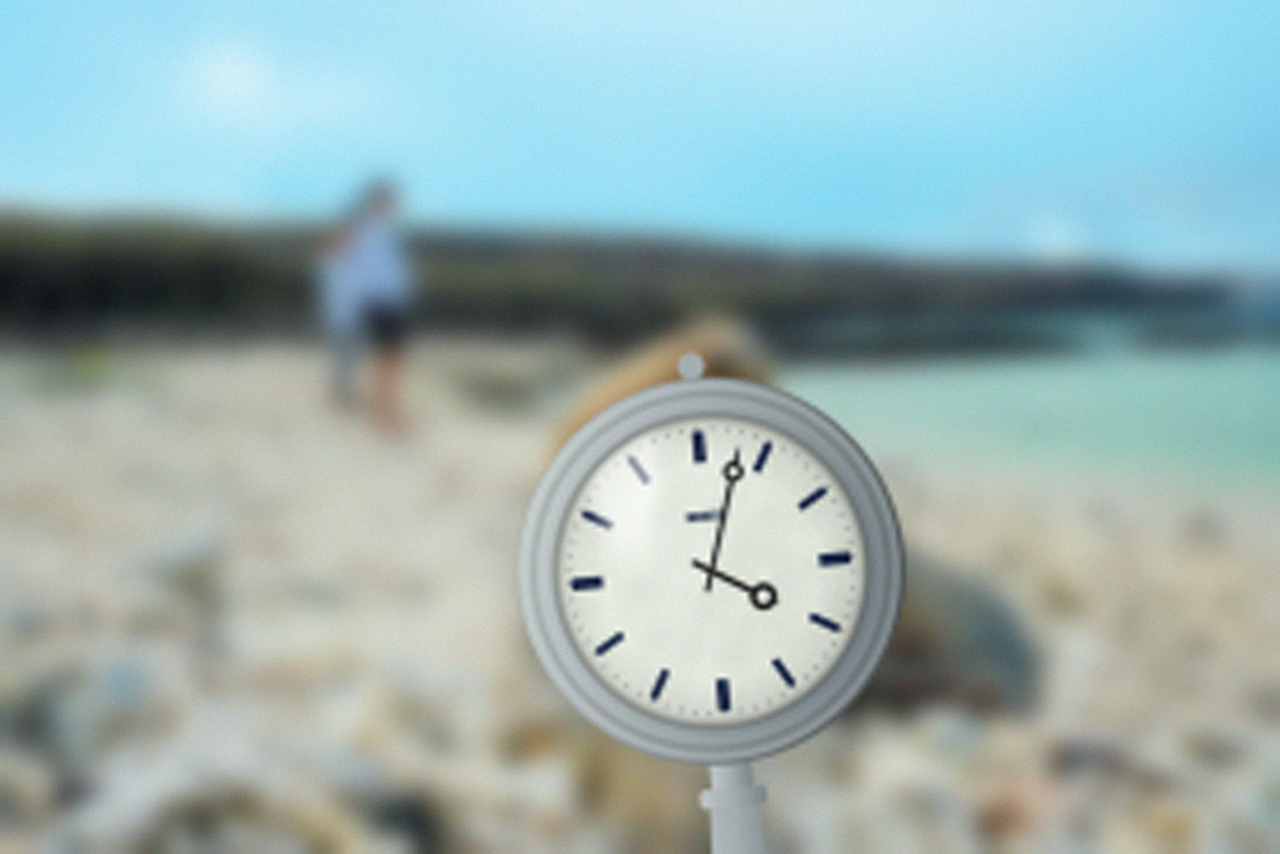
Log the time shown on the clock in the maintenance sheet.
4:03
